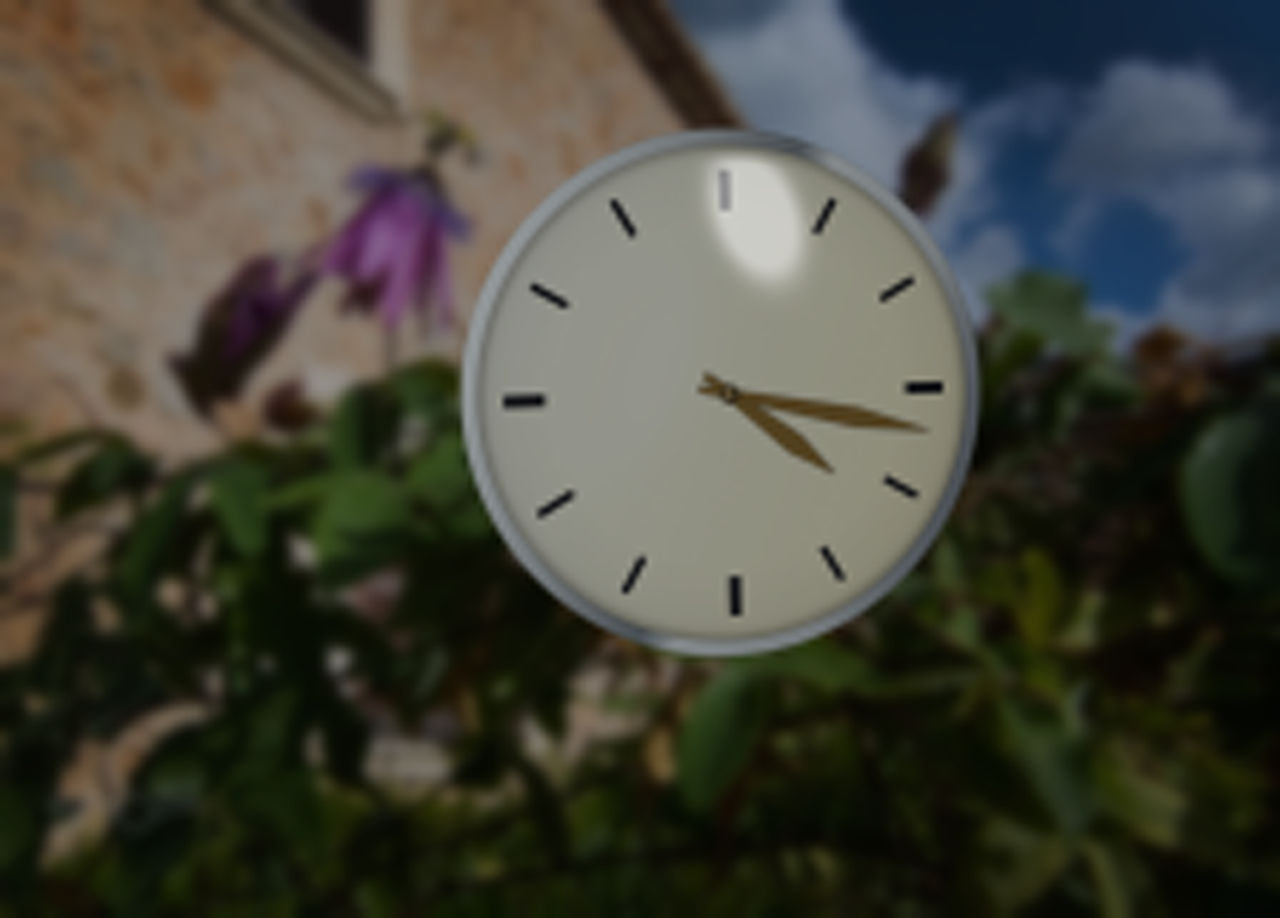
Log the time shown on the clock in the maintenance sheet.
4:17
